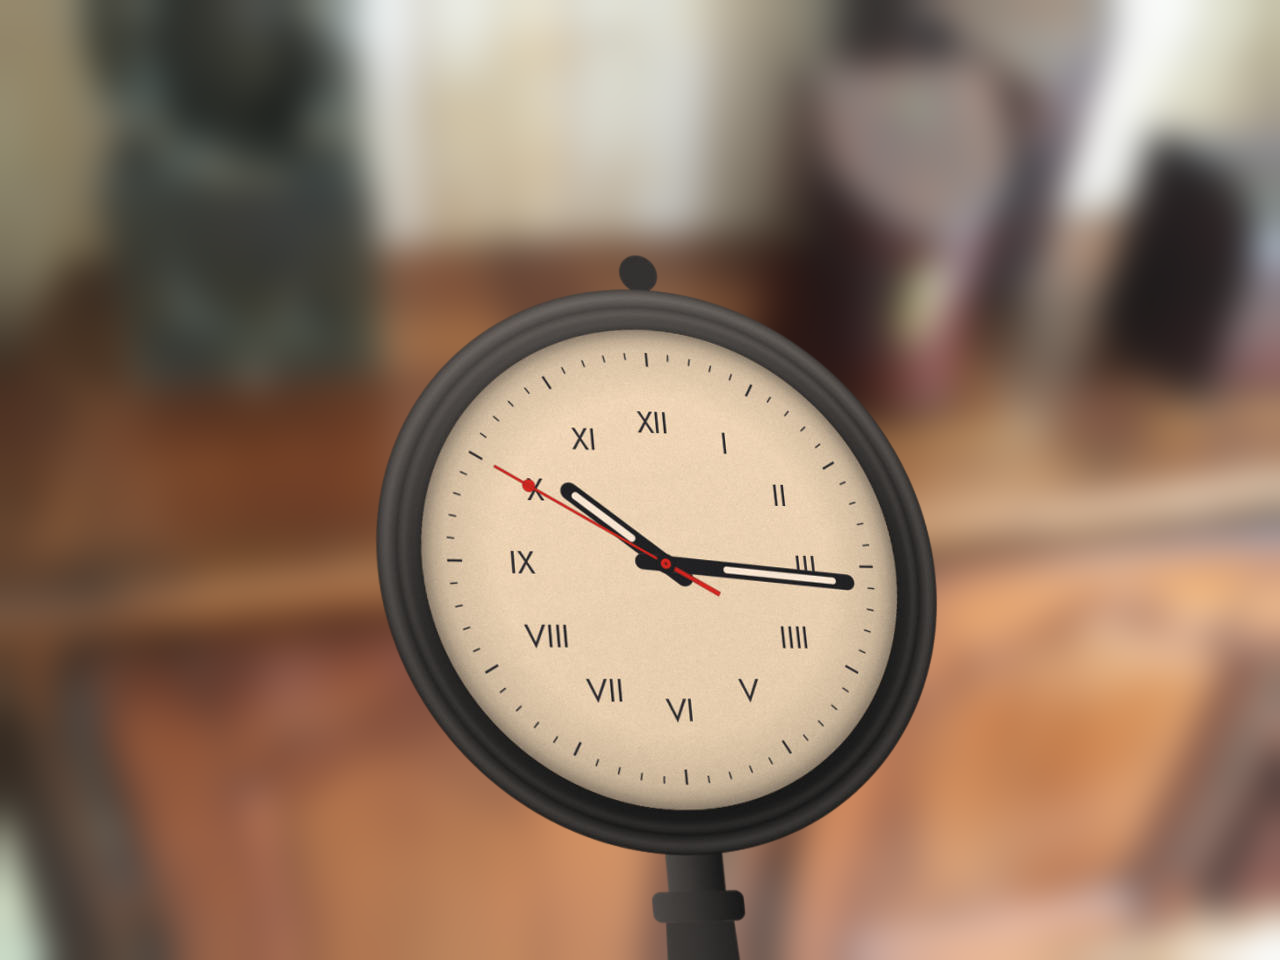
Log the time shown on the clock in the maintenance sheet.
10:15:50
